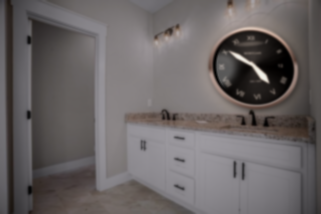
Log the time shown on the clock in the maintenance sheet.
4:51
